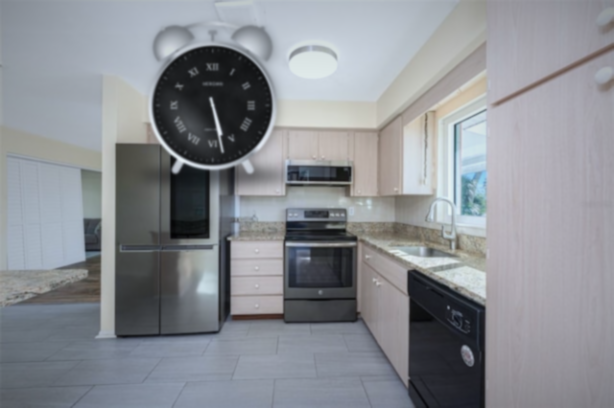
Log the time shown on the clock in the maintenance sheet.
5:28
